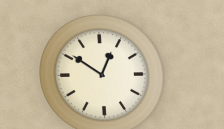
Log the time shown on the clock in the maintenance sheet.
12:51
